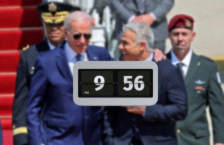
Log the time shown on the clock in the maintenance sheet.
9:56
